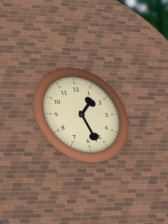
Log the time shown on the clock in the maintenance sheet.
1:27
